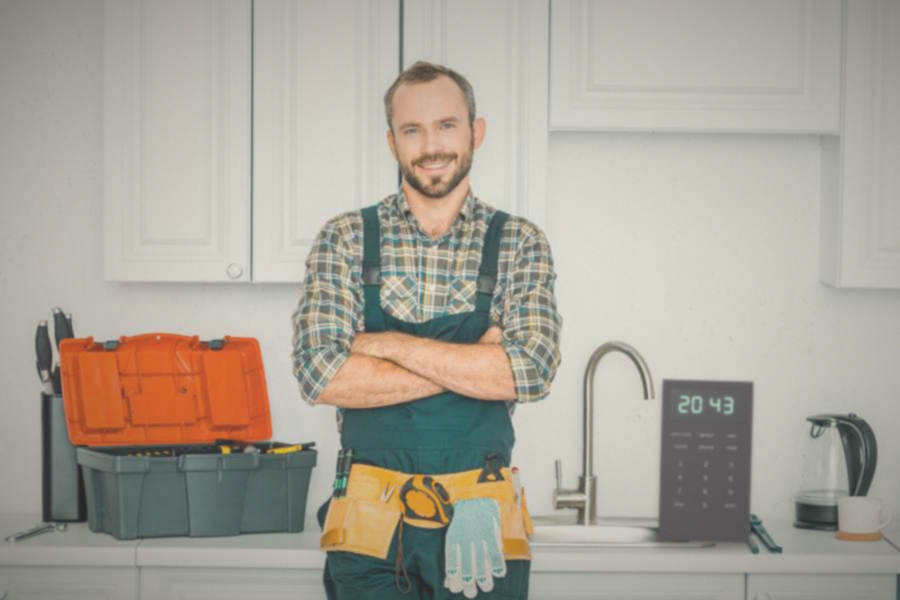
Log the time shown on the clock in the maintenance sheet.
20:43
